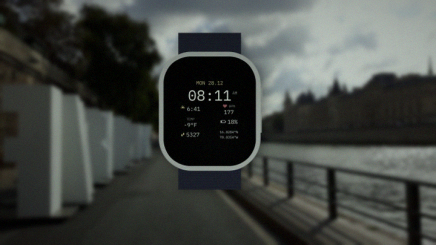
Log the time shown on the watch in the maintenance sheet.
8:11
